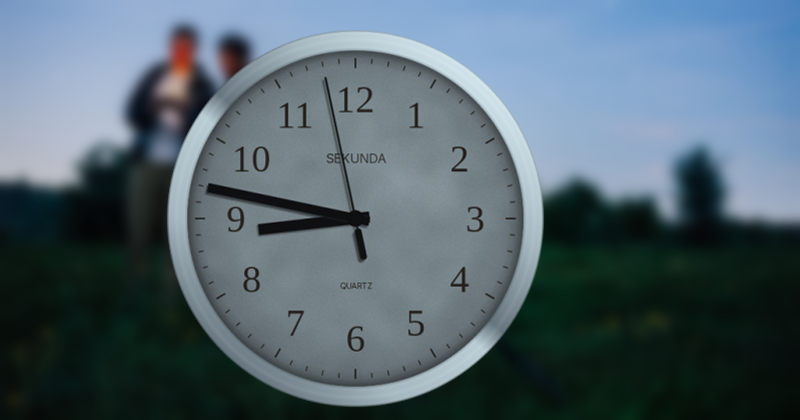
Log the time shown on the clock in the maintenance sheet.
8:46:58
